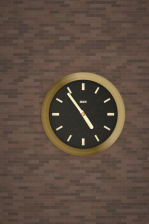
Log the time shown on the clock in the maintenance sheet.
4:54
